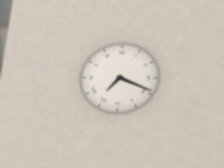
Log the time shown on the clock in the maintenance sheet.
7:19
